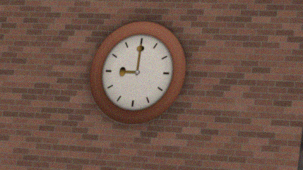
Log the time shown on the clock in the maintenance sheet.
9:00
